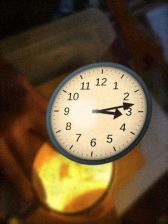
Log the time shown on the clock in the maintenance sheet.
3:13
